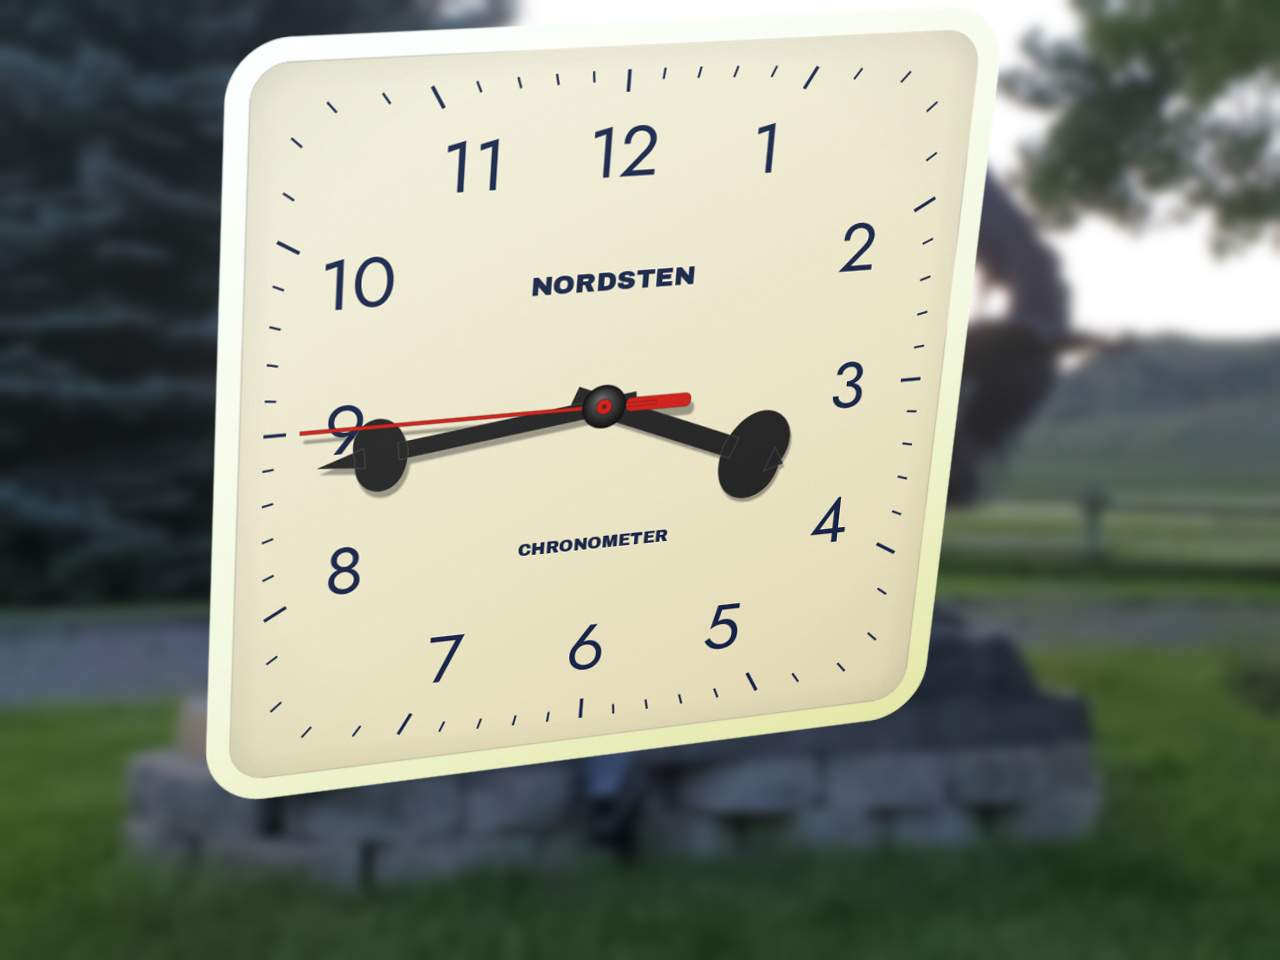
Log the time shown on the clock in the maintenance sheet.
3:43:45
